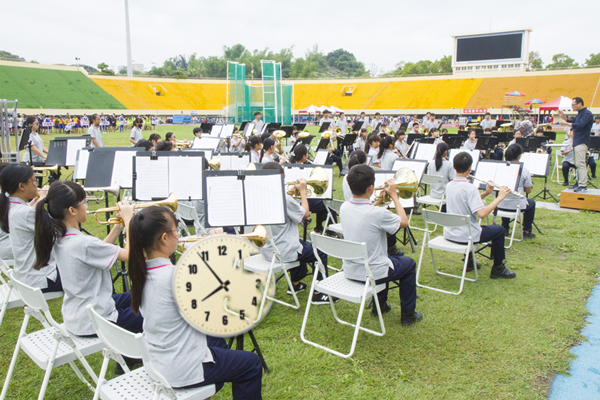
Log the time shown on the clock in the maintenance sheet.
7:54
